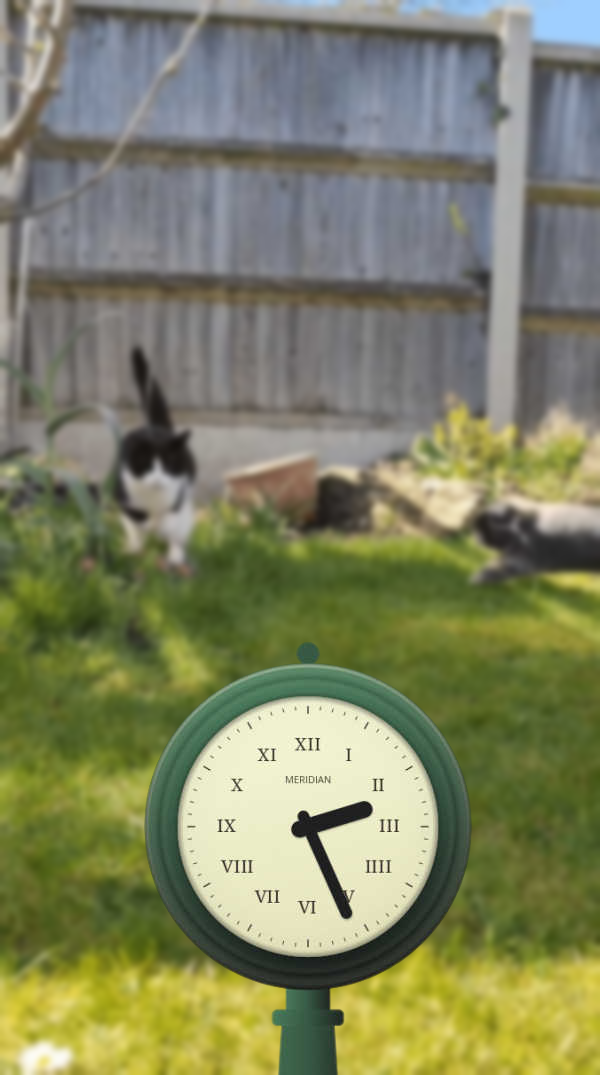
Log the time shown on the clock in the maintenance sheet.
2:26
